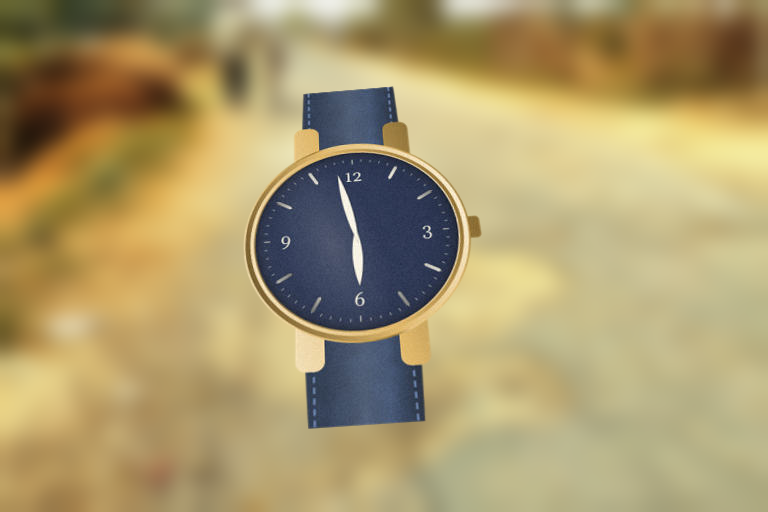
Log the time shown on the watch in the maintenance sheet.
5:58
